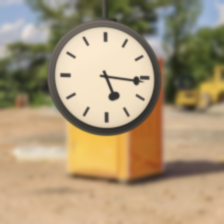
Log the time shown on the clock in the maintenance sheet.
5:16
